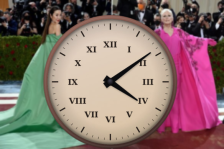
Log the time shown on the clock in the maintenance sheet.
4:09
